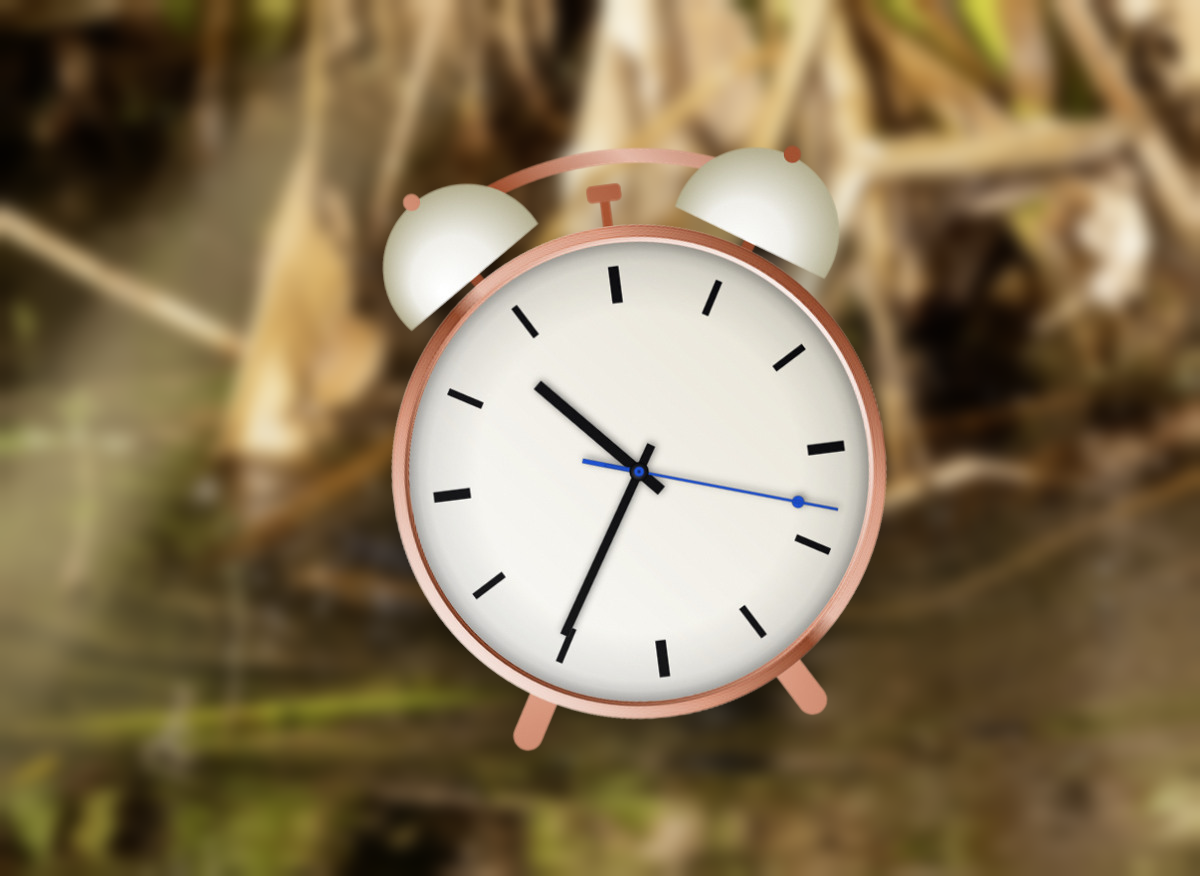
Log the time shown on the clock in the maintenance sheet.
10:35:18
